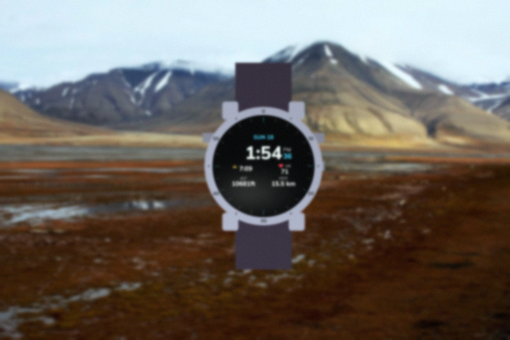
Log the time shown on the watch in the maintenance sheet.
1:54
